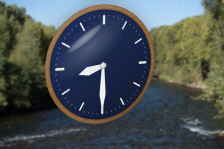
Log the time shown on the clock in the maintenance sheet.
8:30
